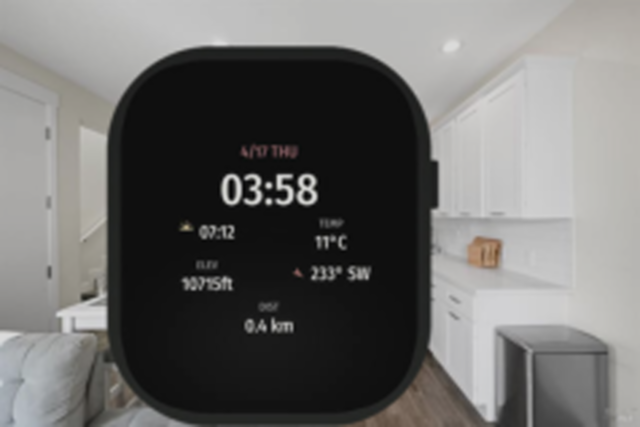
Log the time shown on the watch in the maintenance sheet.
3:58
